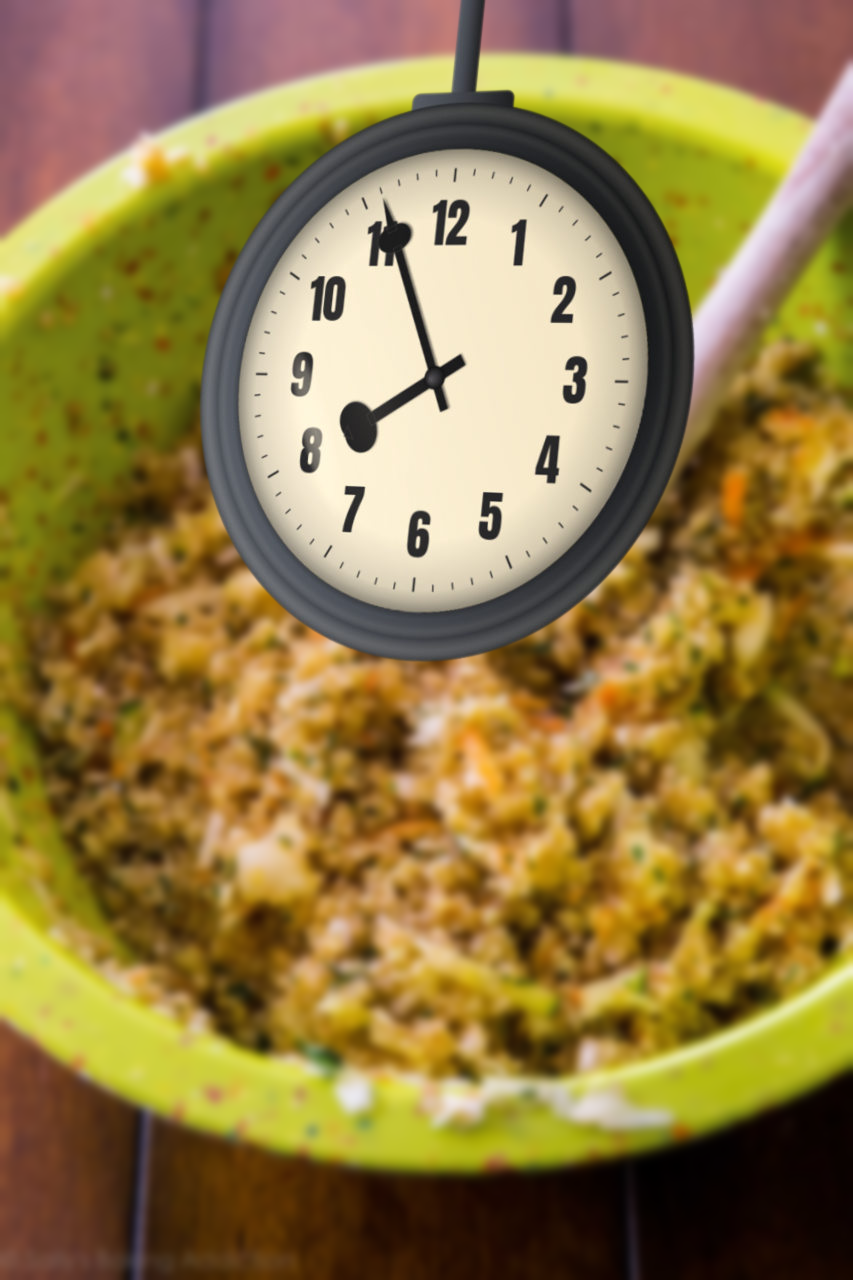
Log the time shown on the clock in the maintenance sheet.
7:56
